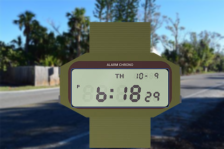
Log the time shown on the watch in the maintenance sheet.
6:18:29
